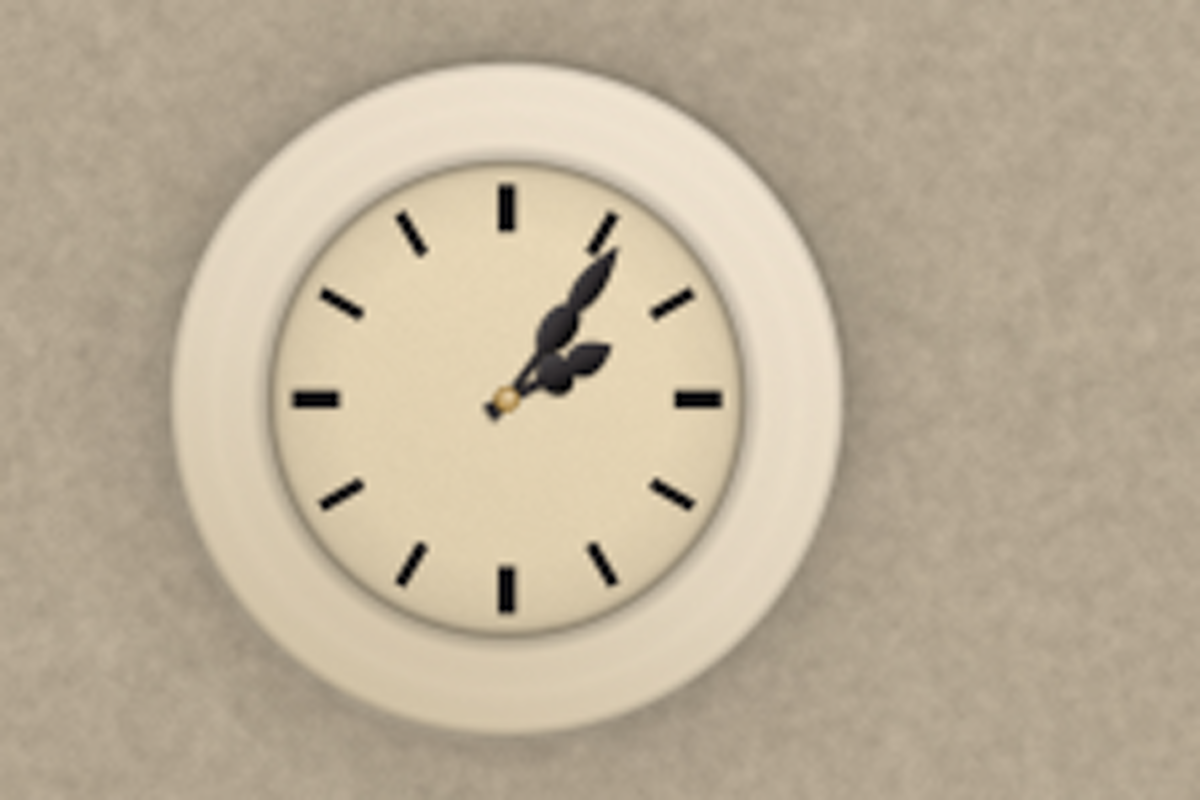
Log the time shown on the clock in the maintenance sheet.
2:06
